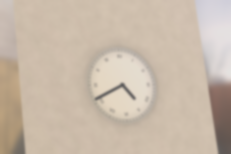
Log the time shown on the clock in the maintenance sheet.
4:41
